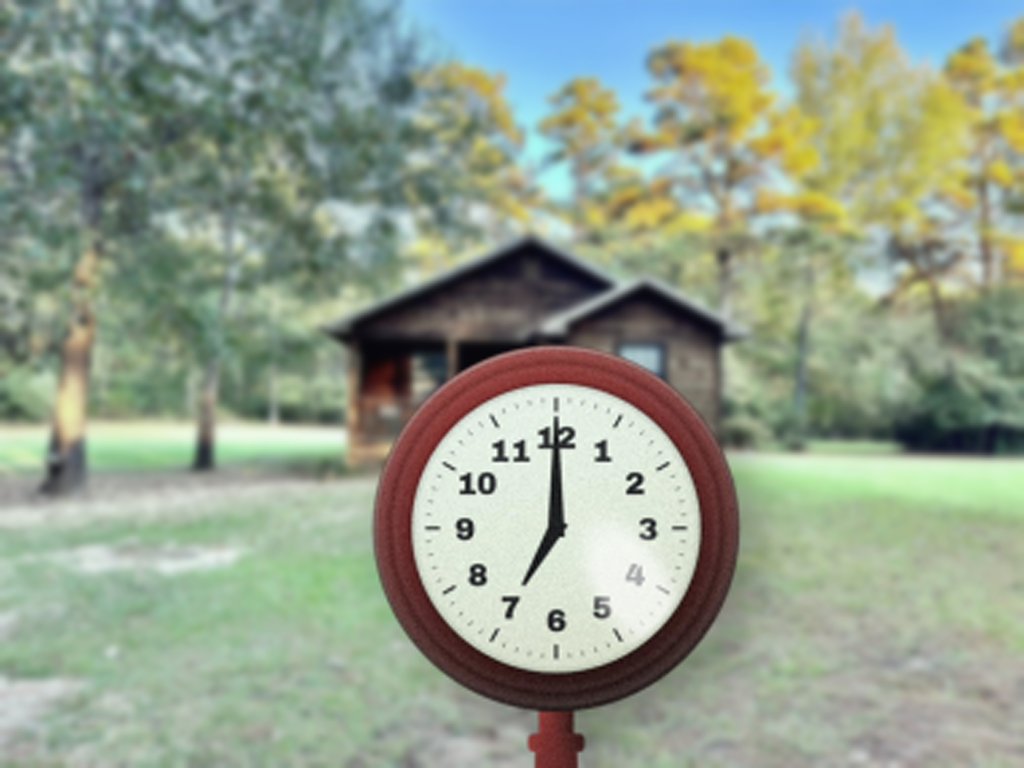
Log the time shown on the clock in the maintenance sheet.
7:00
